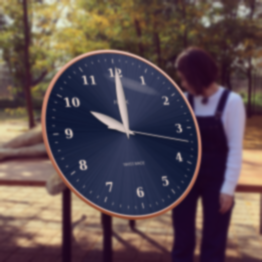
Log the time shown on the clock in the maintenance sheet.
10:00:17
